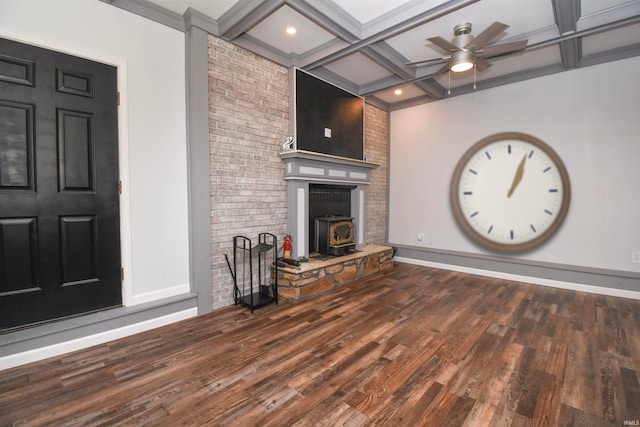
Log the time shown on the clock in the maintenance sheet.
1:04
